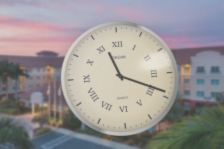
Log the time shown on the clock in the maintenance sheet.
11:19
